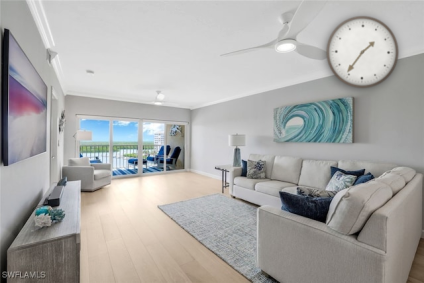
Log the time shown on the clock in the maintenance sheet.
1:36
